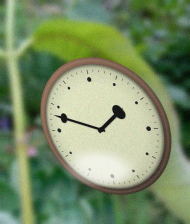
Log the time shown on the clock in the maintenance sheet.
1:48
